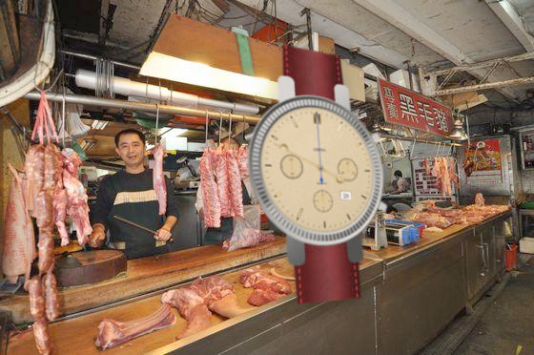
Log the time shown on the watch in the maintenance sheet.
3:49
